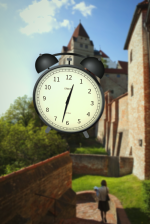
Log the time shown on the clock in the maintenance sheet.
12:32
